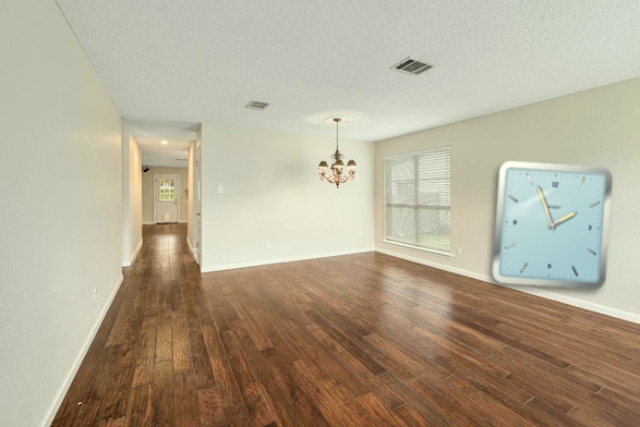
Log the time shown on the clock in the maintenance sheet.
1:56
